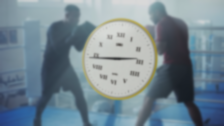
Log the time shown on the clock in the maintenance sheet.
2:44
